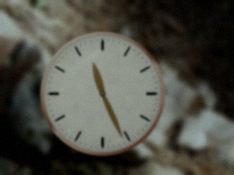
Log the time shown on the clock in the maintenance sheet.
11:26
